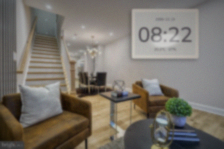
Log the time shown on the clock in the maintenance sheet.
8:22
